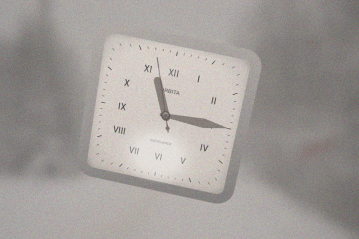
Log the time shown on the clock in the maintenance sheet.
11:14:57
